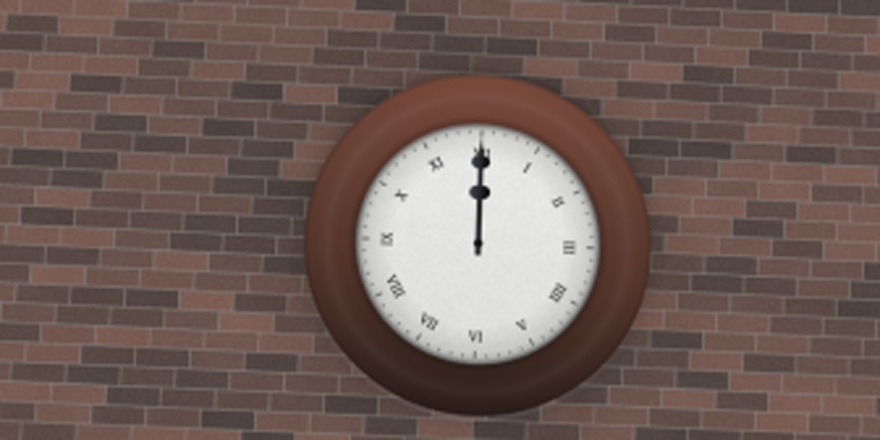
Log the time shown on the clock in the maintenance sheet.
12:00
